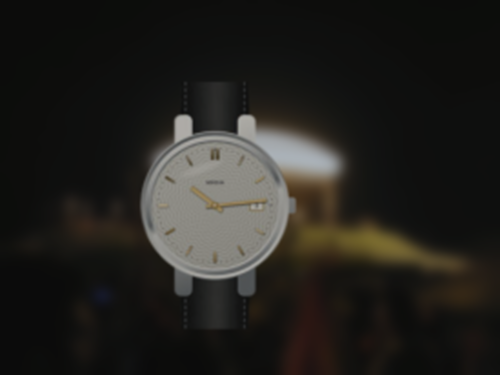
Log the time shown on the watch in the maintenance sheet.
10:14
